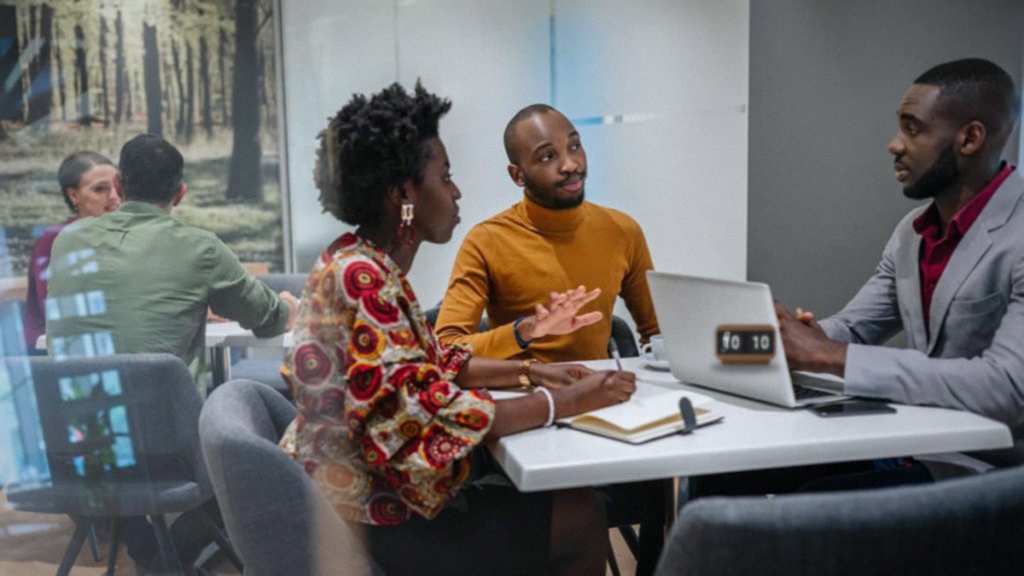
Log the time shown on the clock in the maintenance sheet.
10:10
